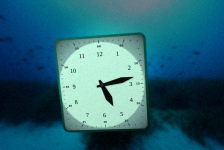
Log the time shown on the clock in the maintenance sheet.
5:13
